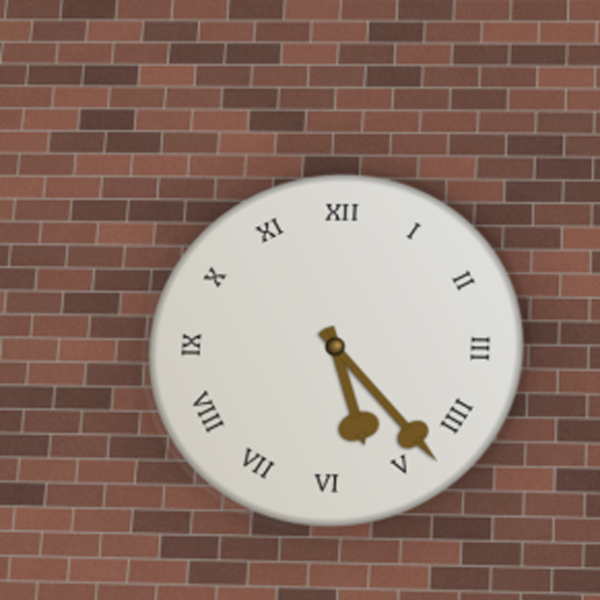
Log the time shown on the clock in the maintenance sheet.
5:23
